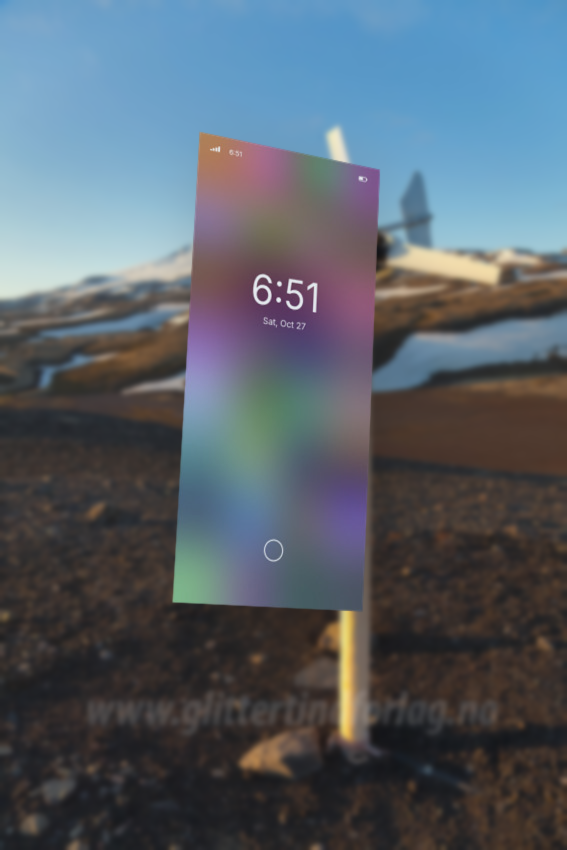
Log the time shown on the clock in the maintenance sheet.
6:51
